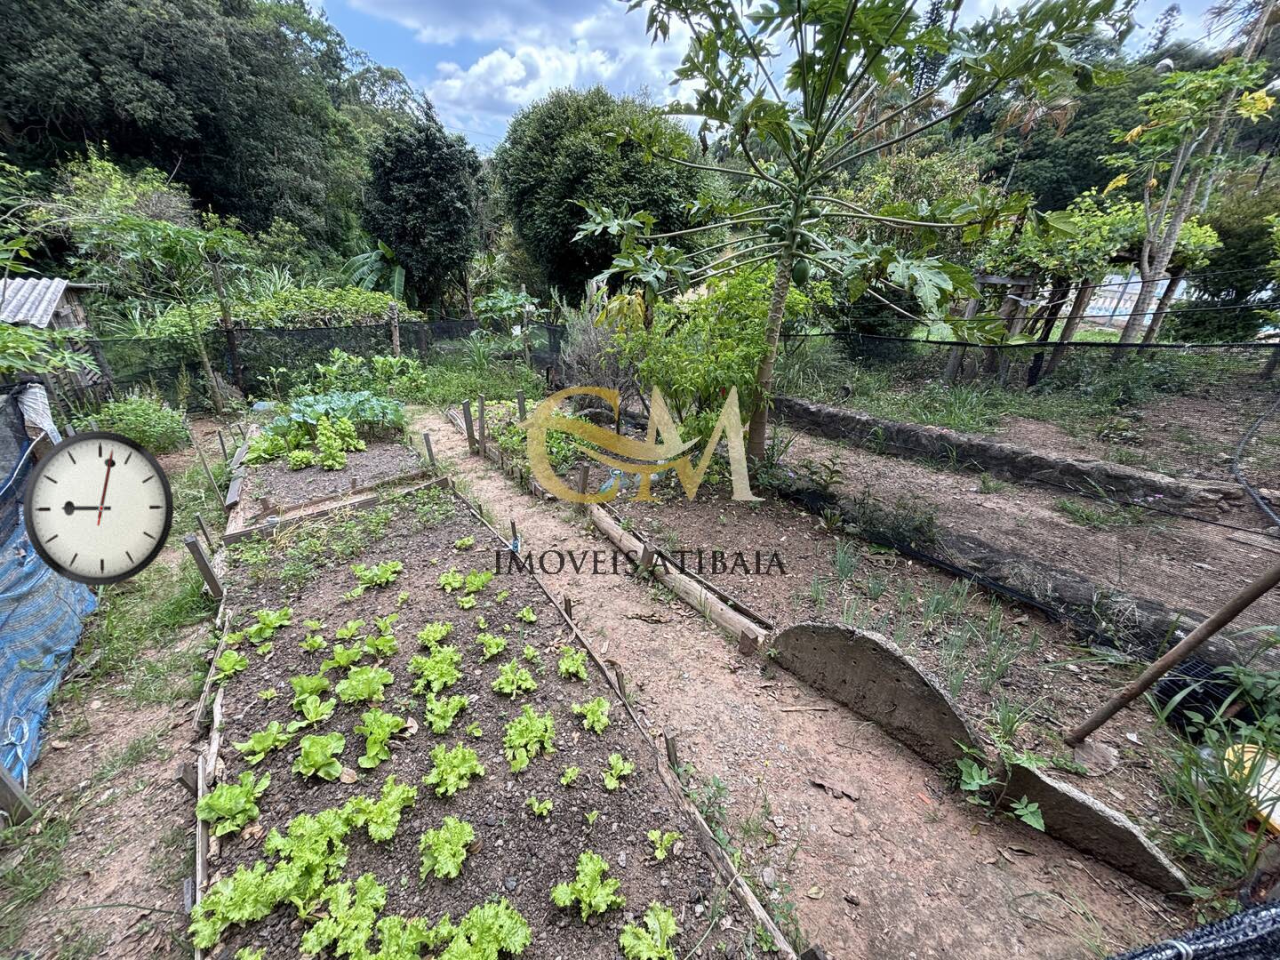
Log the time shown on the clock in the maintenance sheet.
9:02:02
